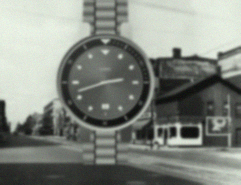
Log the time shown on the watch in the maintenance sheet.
2:42
